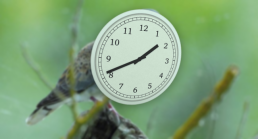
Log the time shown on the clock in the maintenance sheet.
1:41
